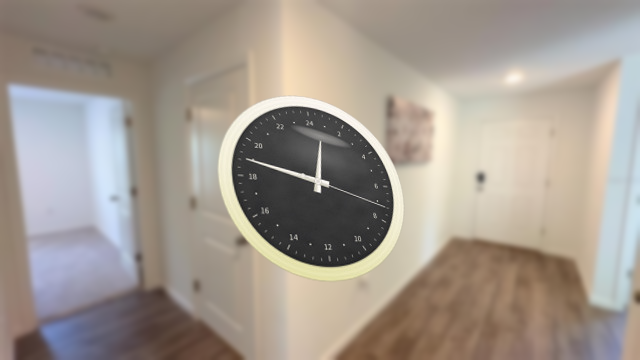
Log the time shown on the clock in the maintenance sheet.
0:47:18
